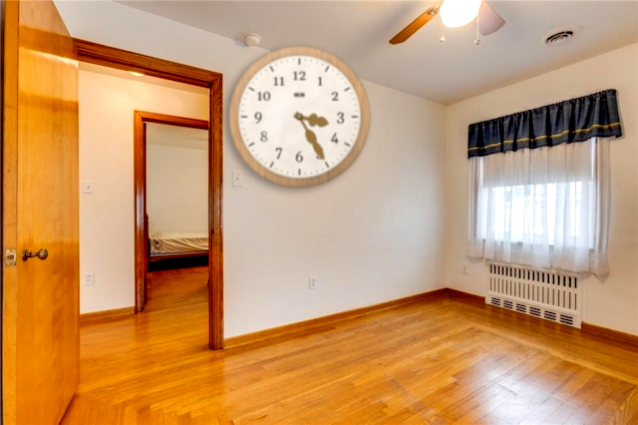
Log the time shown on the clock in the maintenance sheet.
3:25
